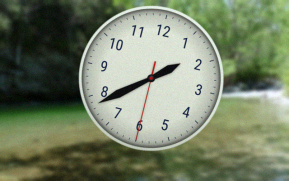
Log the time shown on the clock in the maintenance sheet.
1:38:30
